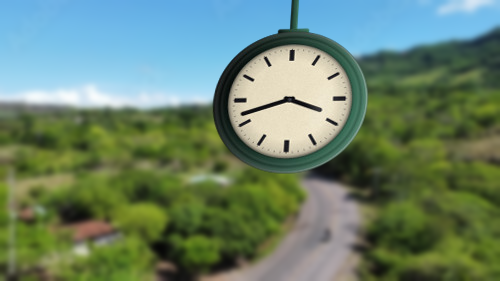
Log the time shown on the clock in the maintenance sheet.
3:42
